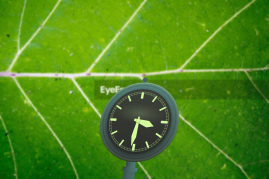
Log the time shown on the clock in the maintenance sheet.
3:31
